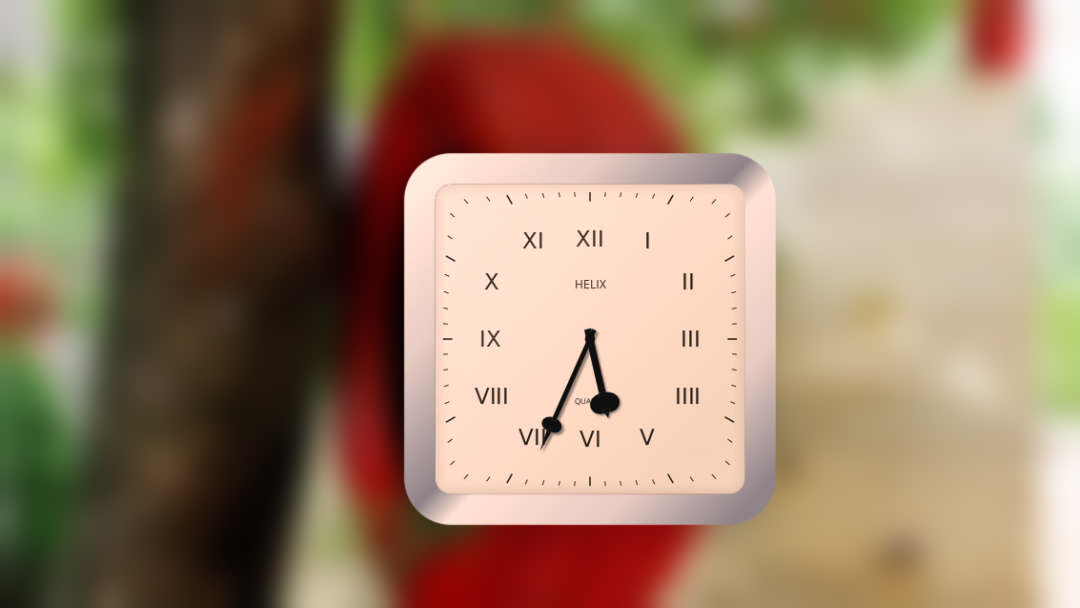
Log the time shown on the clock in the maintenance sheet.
5:34
